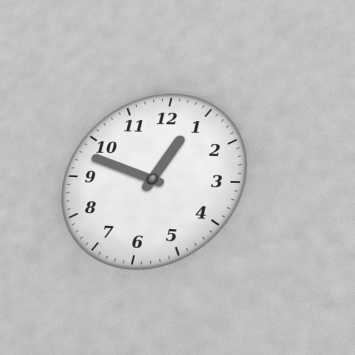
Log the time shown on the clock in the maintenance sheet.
12:48
